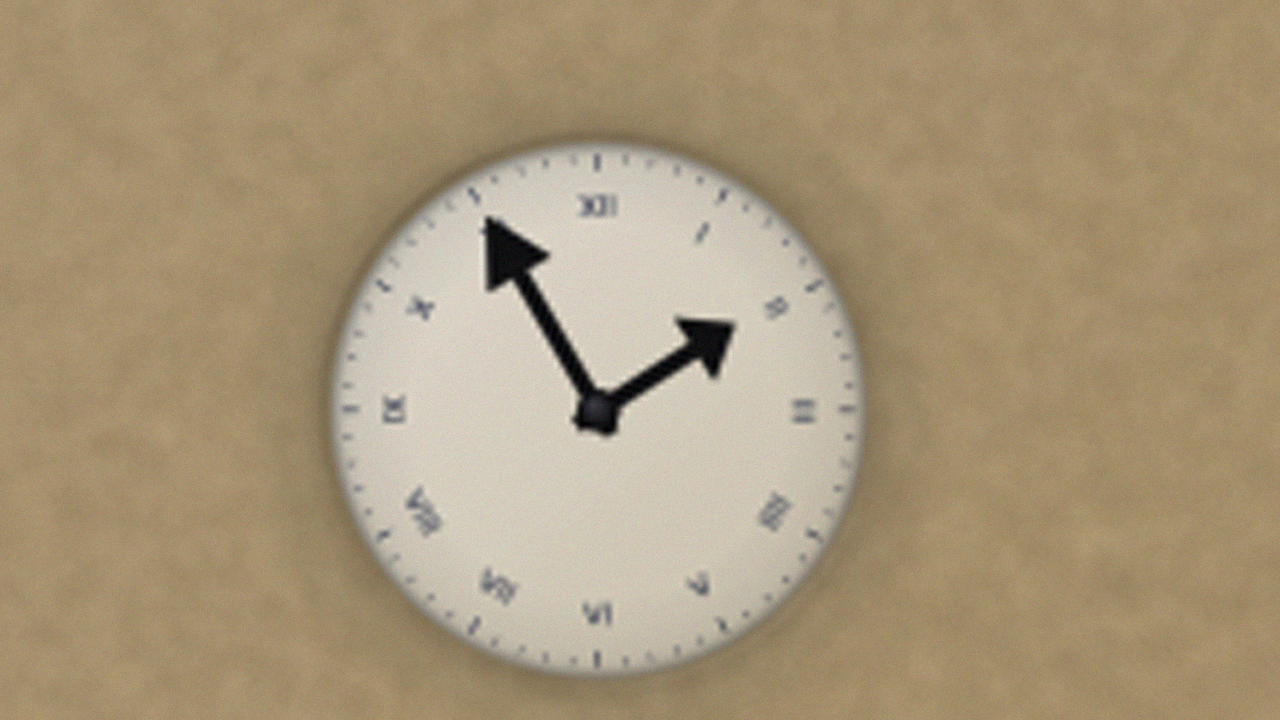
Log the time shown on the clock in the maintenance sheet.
1:55
